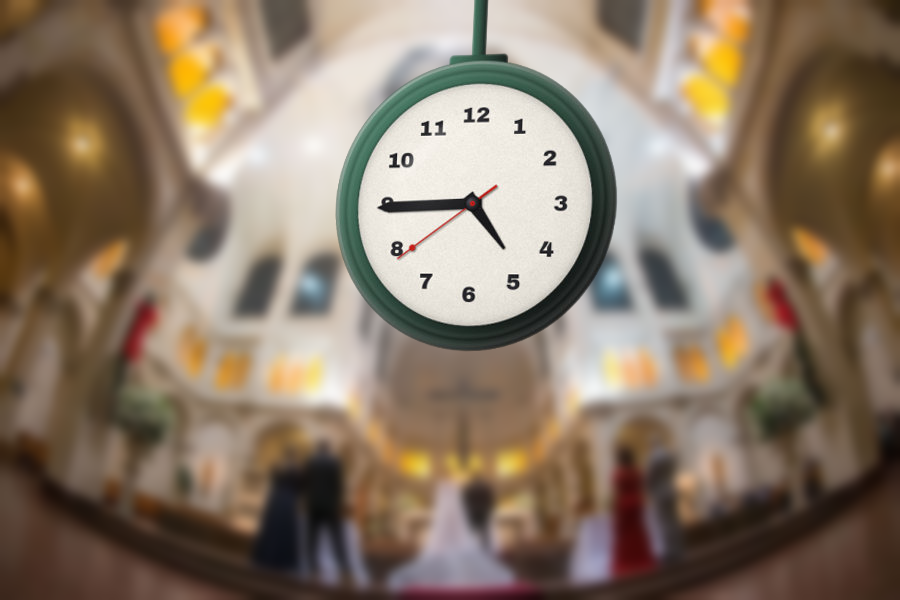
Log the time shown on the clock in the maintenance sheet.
4:44:39
